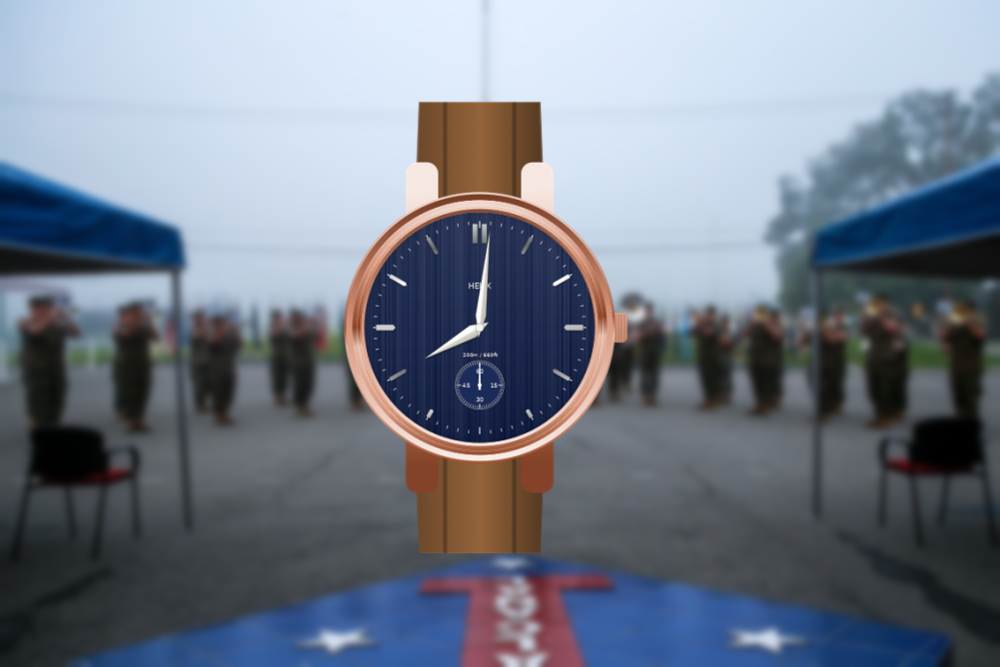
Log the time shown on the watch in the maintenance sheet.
8:01
